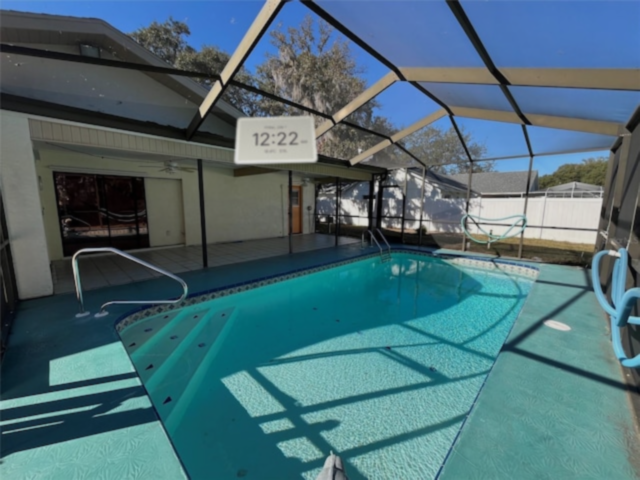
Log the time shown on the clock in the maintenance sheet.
12:22
